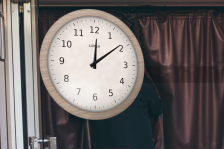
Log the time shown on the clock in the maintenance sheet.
12:09
